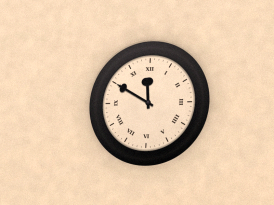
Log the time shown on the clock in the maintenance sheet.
11:50
